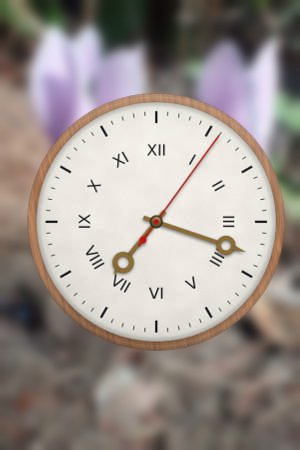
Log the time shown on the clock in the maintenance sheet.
7:18:06
